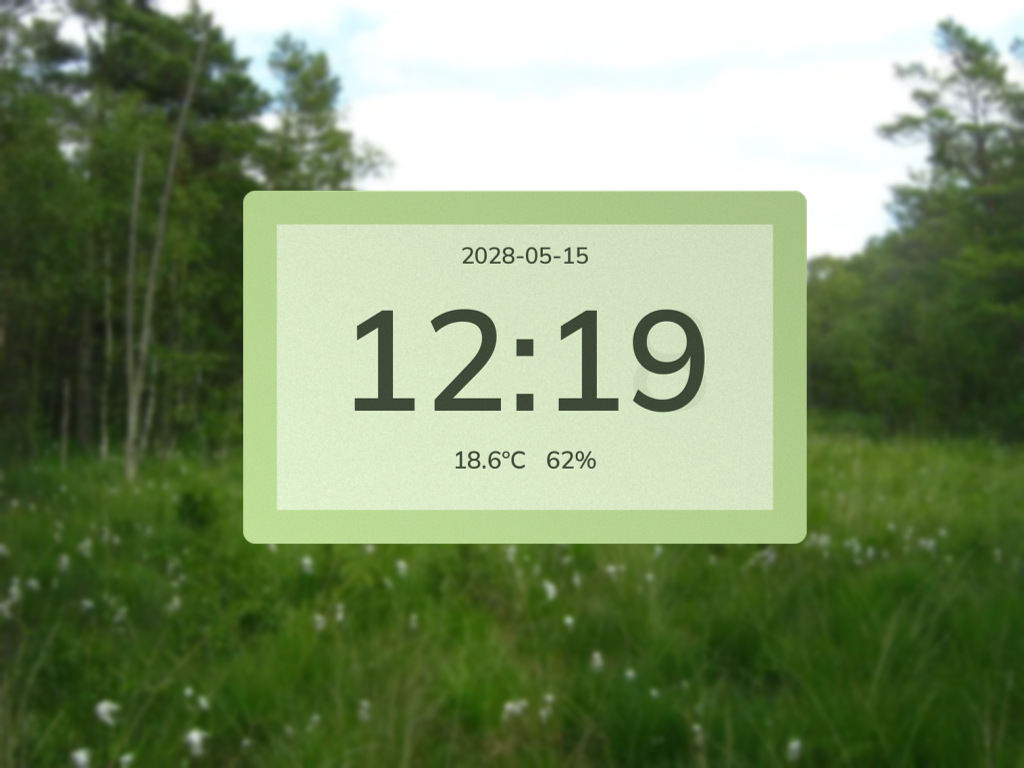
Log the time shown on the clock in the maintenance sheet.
12:19
